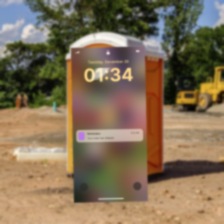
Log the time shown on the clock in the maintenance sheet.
1:34
